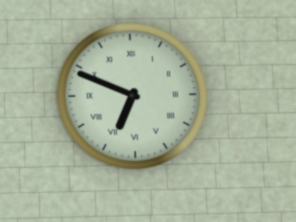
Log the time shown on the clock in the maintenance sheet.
6:49
